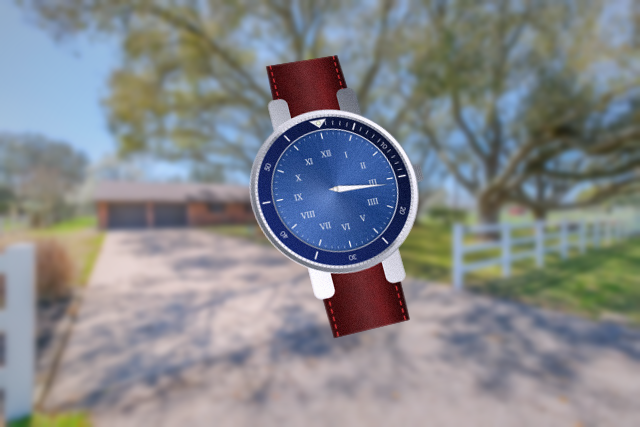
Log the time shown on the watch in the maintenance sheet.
3:16
